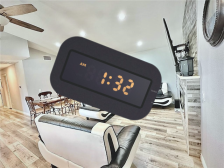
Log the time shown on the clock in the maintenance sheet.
1:32
